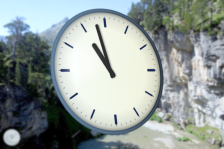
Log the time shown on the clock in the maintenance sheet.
10:58
